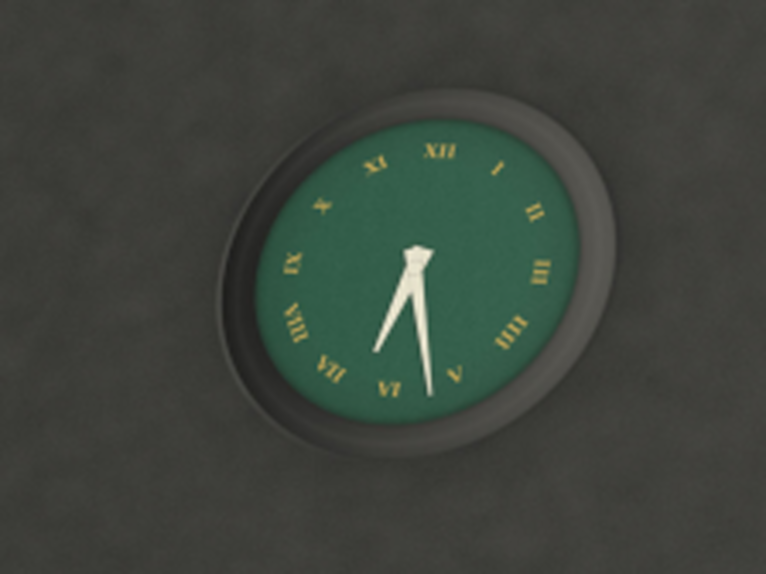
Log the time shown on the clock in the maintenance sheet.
6:27
